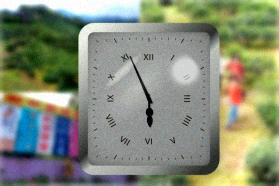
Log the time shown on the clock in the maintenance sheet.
5:56
